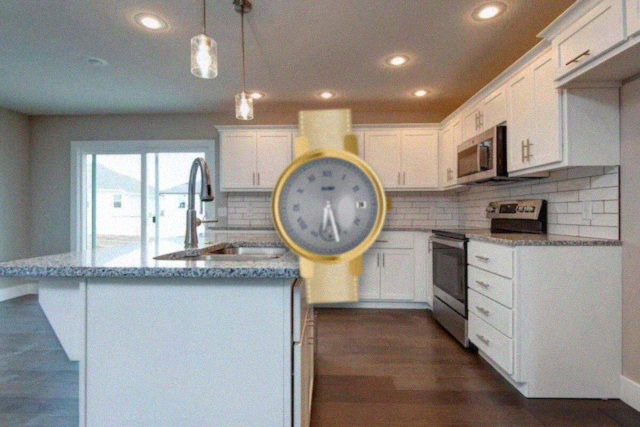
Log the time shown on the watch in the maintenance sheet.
6:28
